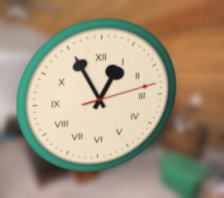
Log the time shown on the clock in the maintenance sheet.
12:55:13
